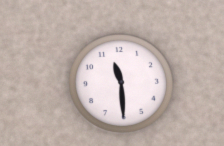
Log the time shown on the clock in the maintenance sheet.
11:30
